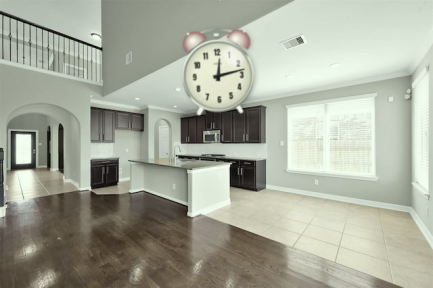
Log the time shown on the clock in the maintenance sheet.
12:13
